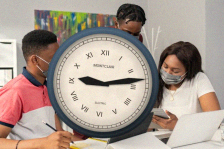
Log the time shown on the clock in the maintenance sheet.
9:13
